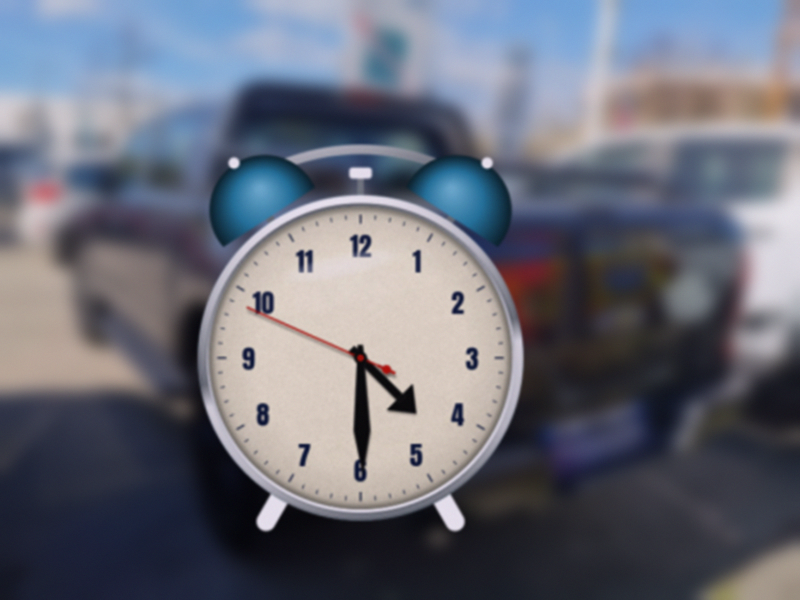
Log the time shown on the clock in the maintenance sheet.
4:29:49
